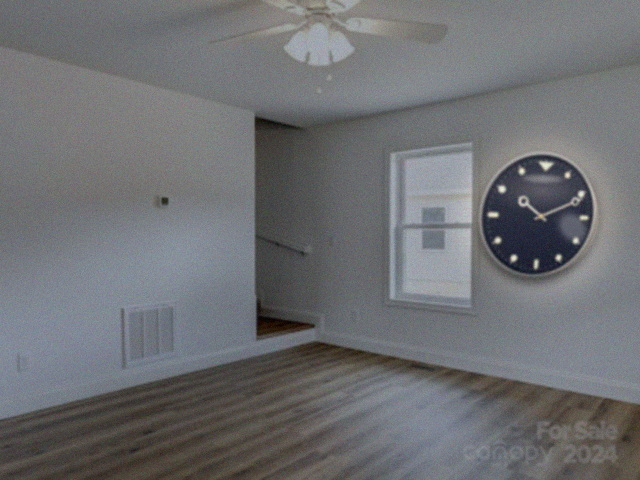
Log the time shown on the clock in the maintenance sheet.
10:11
